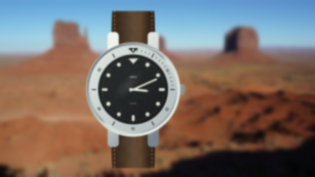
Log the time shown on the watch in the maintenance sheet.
3:11
